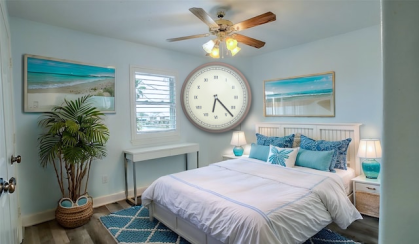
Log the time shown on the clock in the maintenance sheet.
6:23
